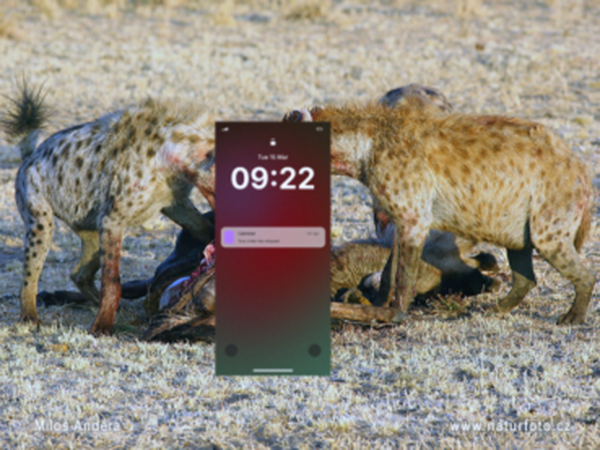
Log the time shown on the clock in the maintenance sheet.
9:22
